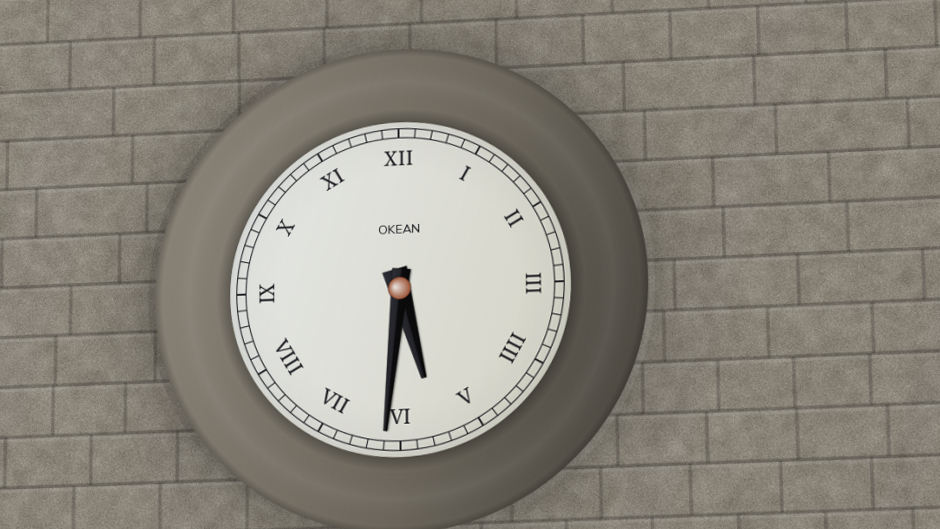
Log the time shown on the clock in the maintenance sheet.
5:31
